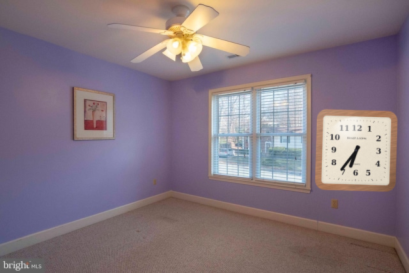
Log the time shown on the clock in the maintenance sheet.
6:36
